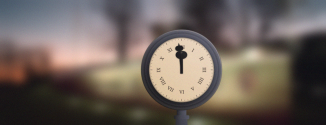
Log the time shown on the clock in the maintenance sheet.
11:59
